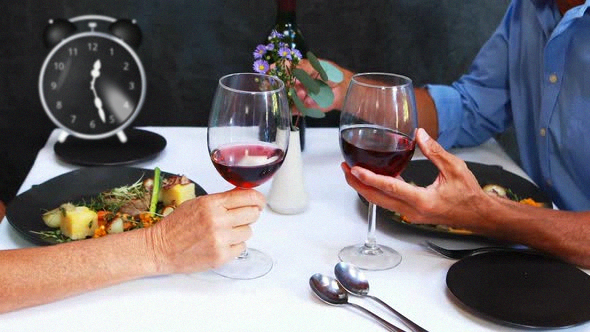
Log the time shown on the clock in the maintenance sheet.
12:27
